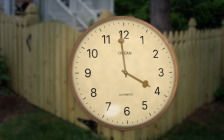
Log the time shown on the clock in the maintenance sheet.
3:59
